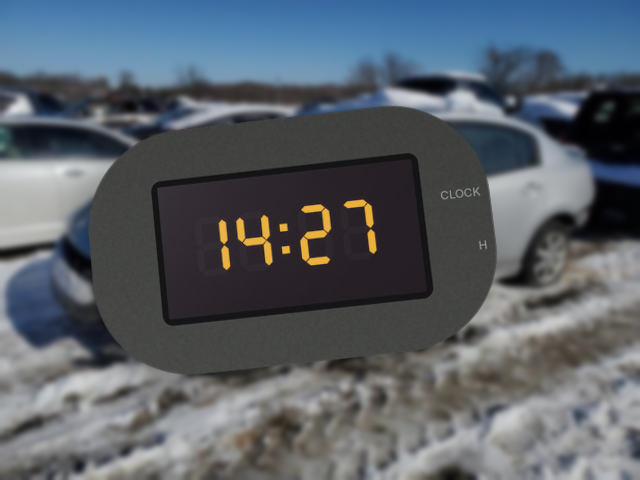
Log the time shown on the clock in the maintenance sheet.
14:27
